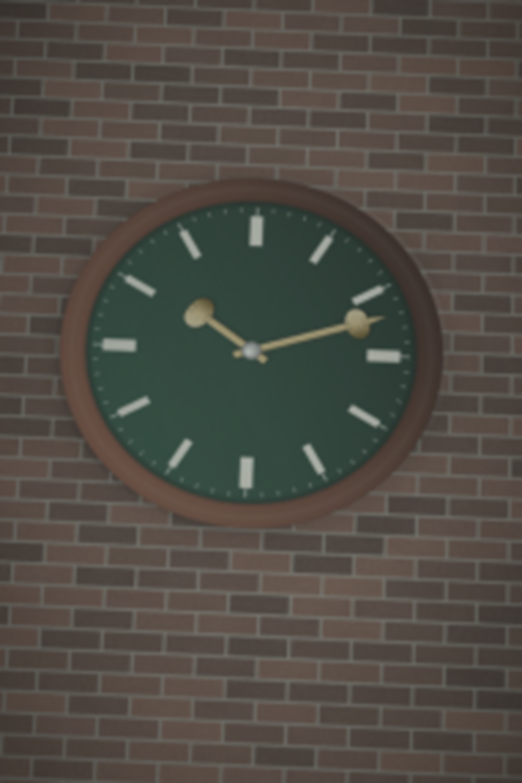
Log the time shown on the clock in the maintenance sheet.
10:12
